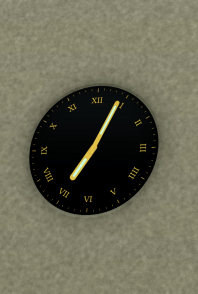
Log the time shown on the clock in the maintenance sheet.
7:04
